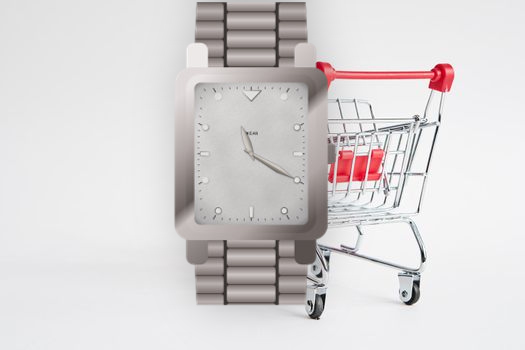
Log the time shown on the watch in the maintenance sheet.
11:20
